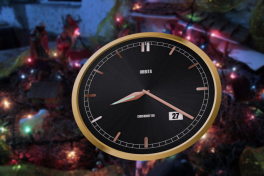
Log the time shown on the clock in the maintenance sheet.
8:21
